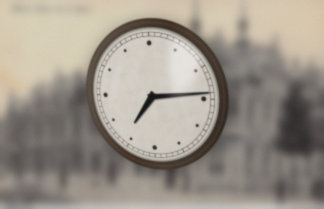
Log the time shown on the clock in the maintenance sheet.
7:14
